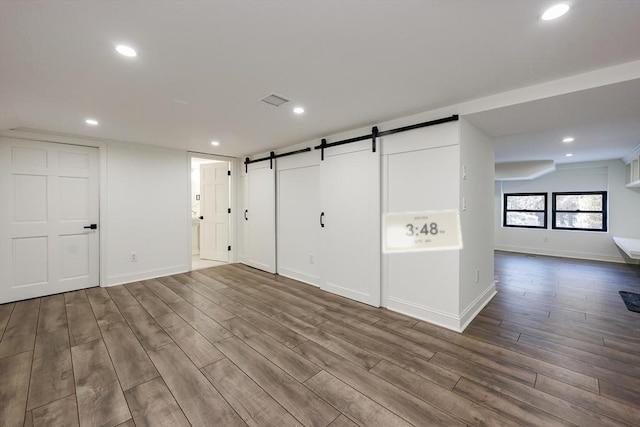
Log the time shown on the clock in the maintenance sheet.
3:48
